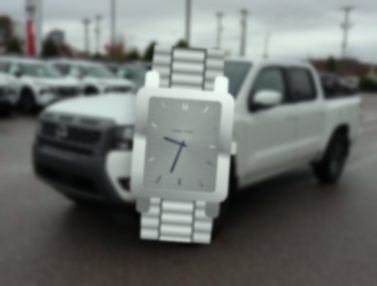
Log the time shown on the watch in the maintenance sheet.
9:33
